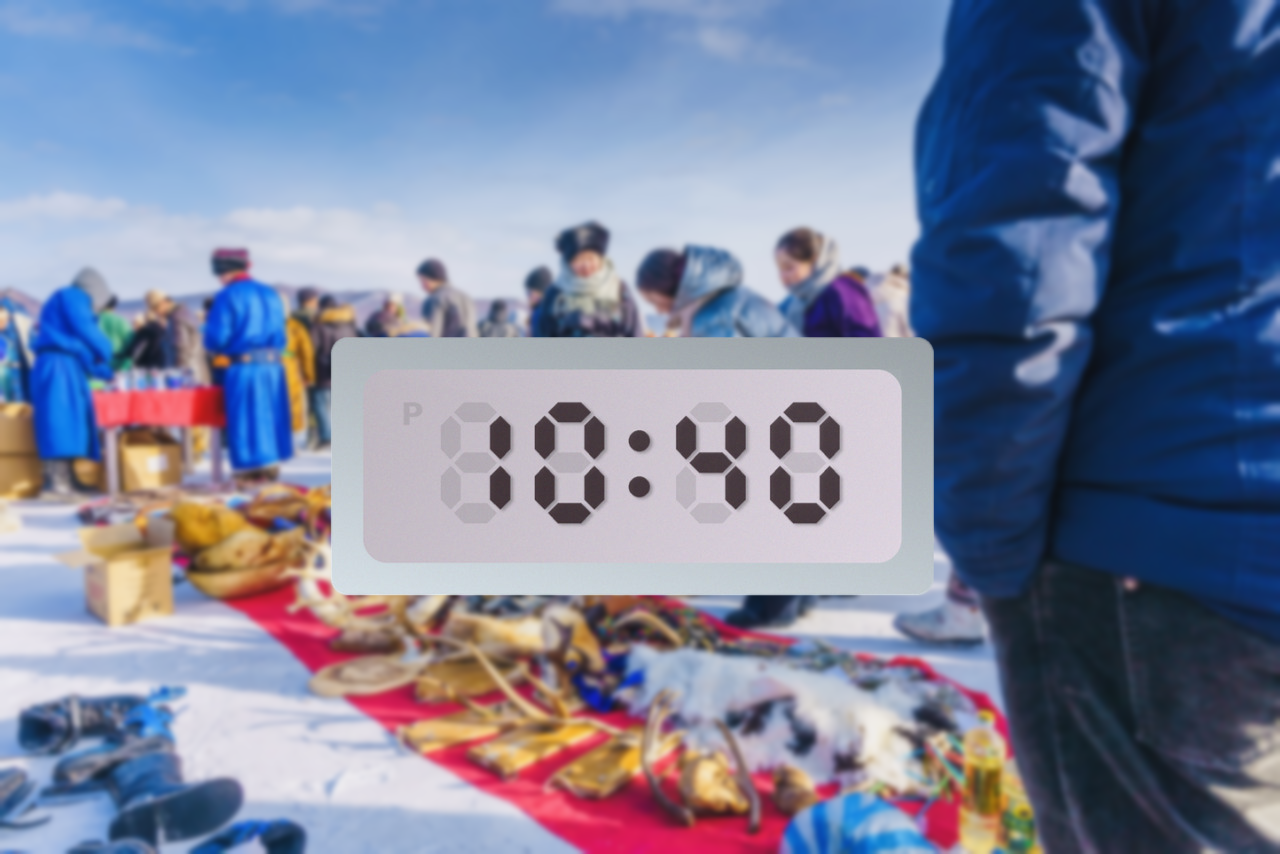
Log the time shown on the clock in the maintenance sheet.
10:40
